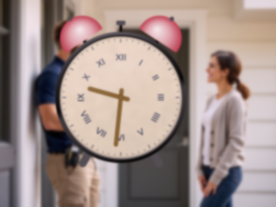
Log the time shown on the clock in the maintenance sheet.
9:31
